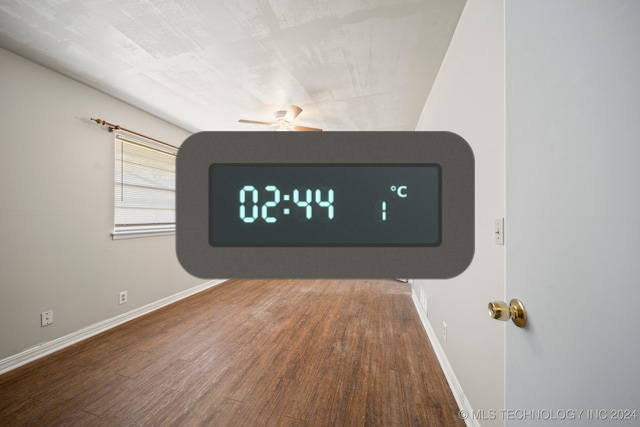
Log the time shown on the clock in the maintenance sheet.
2:44
